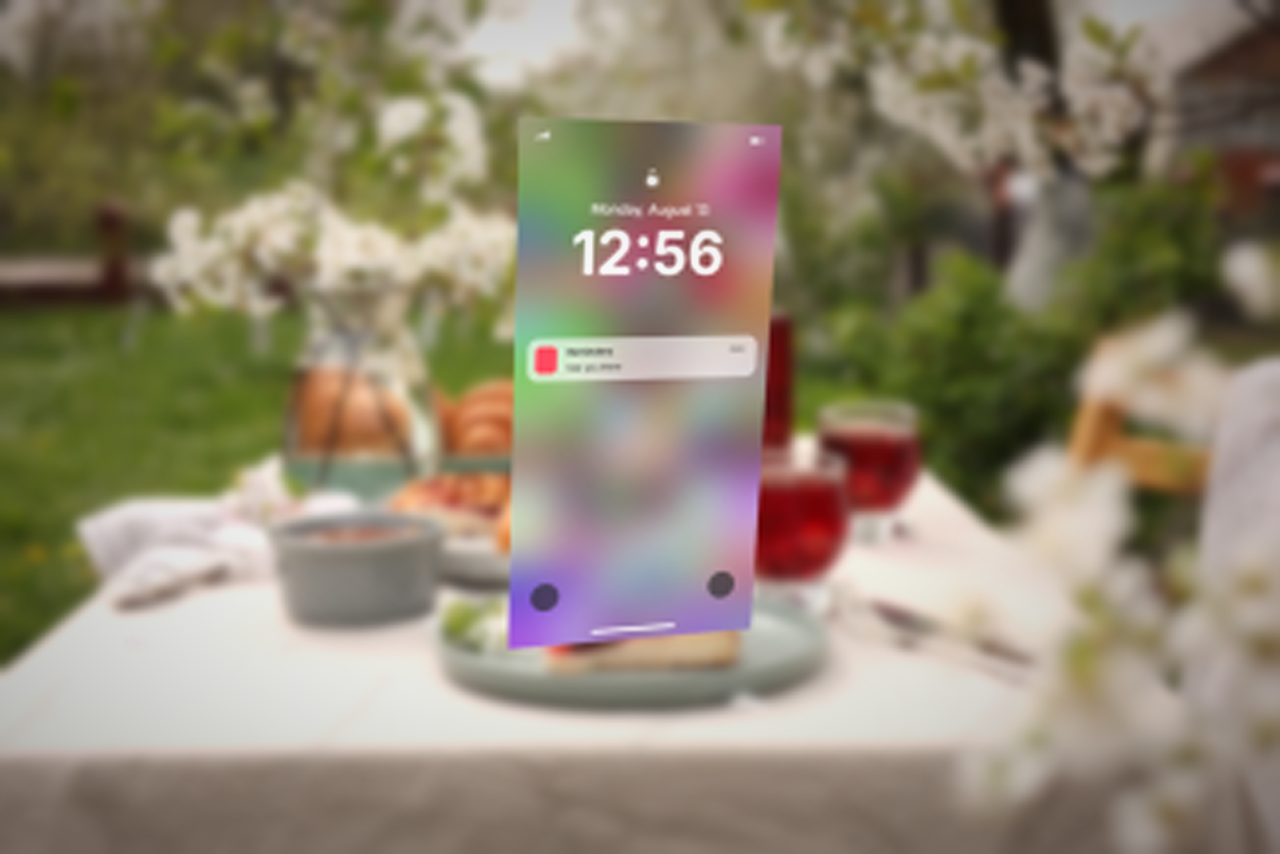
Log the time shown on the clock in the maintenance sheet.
12:56
